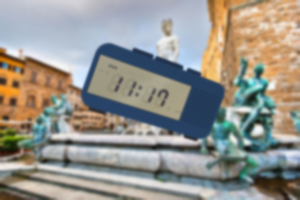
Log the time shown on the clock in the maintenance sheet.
11:17
